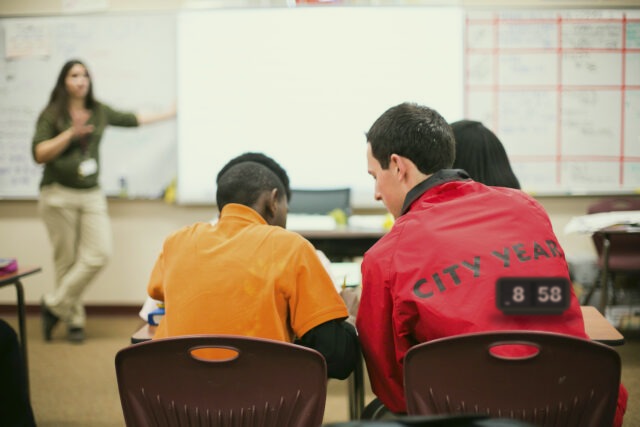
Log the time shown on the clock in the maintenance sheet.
8:58
